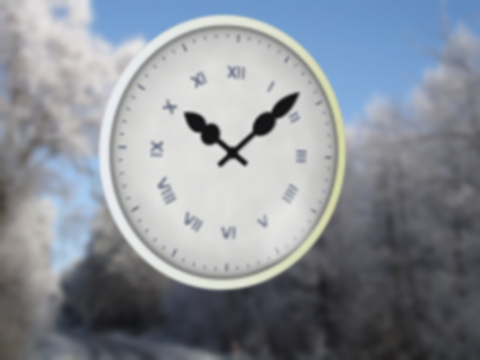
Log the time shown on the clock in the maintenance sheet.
10:08
